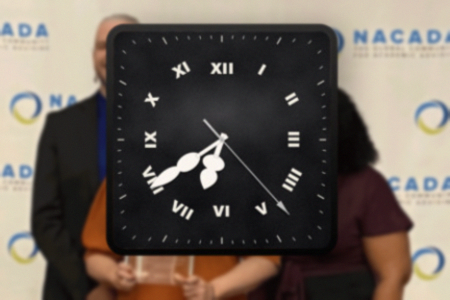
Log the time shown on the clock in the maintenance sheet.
6:39:23
